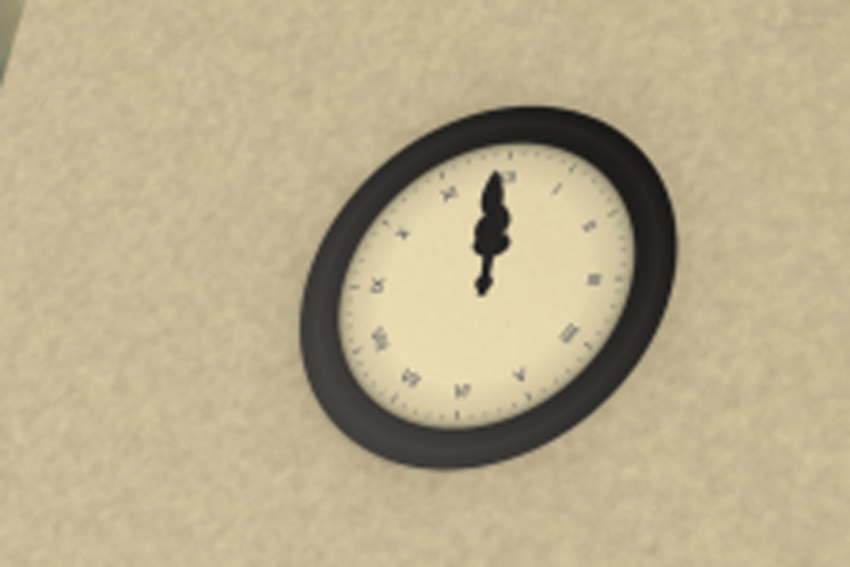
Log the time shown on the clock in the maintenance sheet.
11:59
